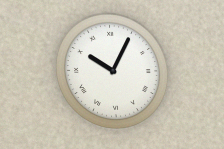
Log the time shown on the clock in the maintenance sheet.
10:05
